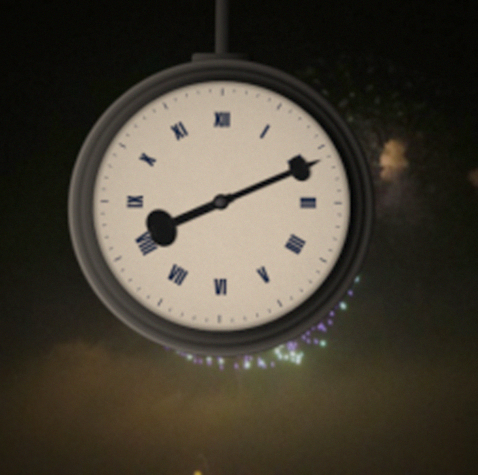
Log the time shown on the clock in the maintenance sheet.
8:11
